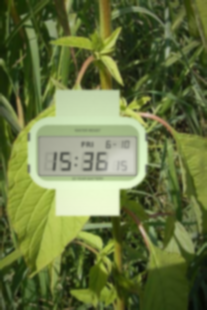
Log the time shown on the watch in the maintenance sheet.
15:36
